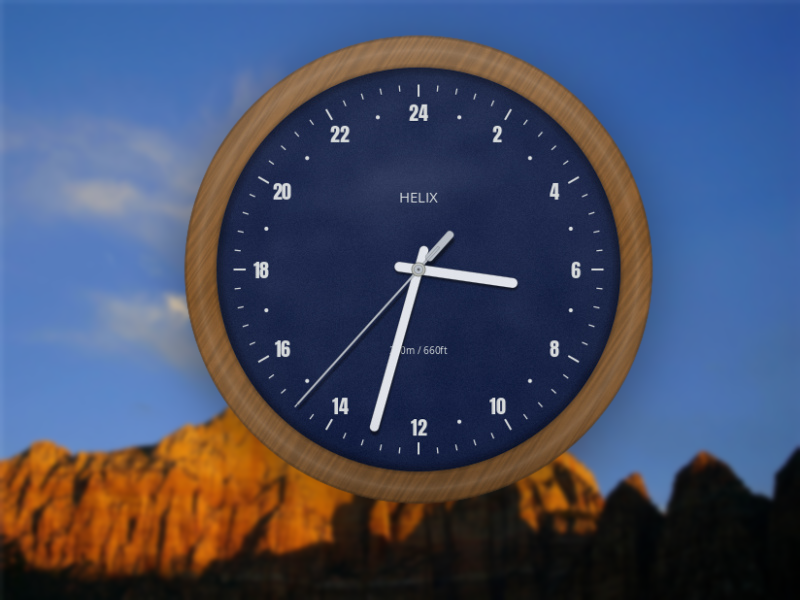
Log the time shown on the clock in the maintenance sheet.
6:32:37
